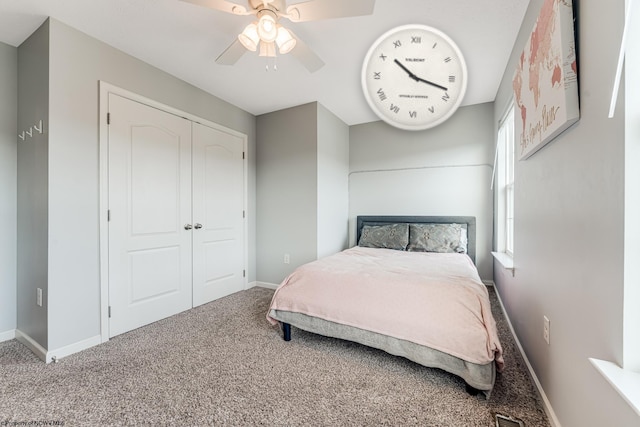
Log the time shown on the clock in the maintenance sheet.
10:18
